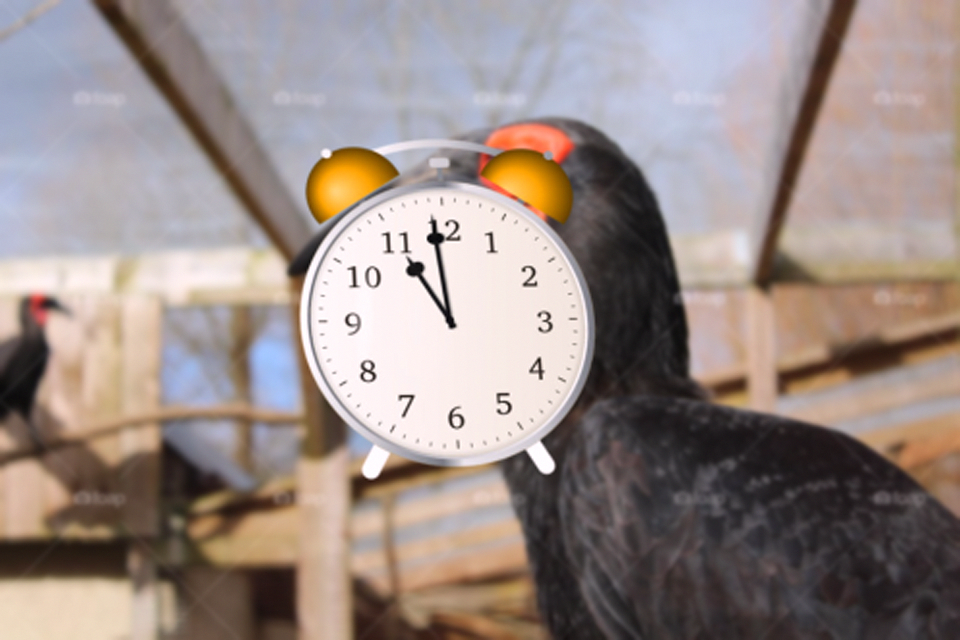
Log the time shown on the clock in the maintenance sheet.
10:59
